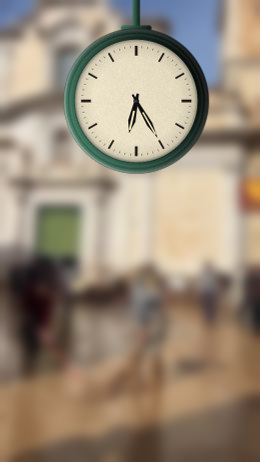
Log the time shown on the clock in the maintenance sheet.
6:25
